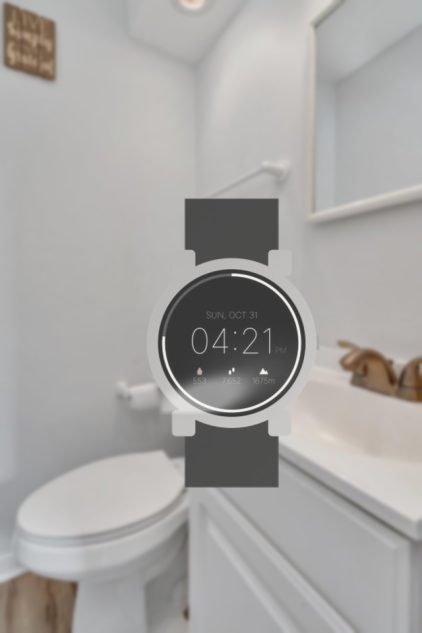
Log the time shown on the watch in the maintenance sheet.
4:21
